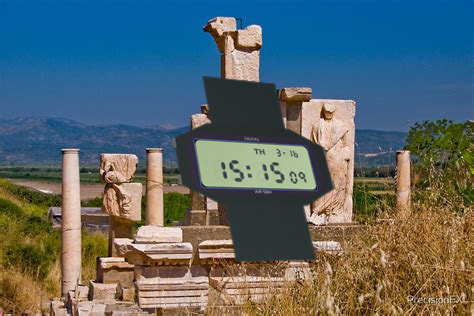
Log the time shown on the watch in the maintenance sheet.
15:15:09
